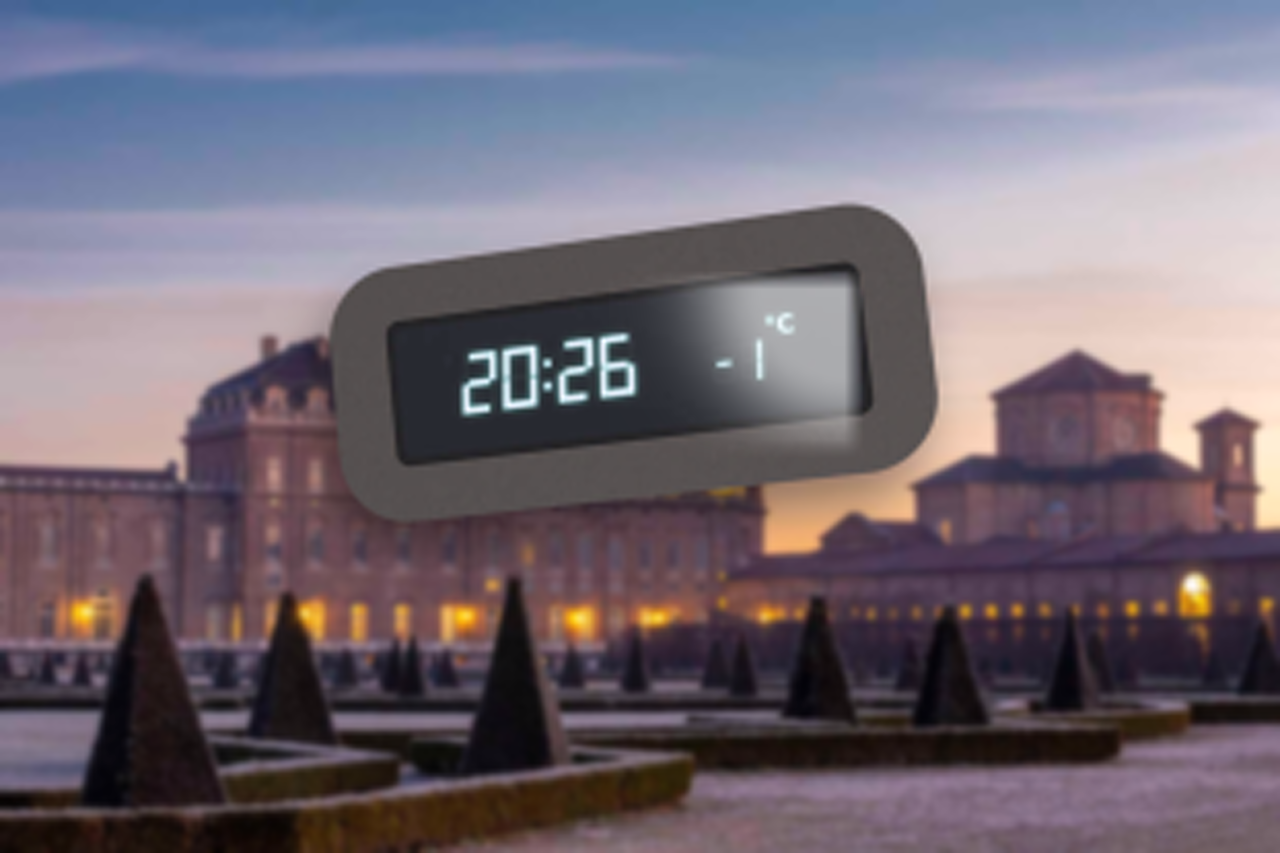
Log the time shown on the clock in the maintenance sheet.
20:26
